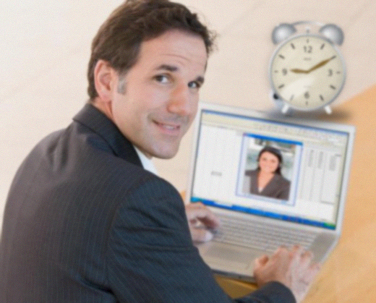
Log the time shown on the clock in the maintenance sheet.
9:10
